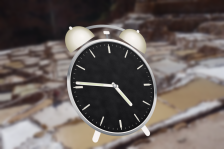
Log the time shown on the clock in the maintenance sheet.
4:46
